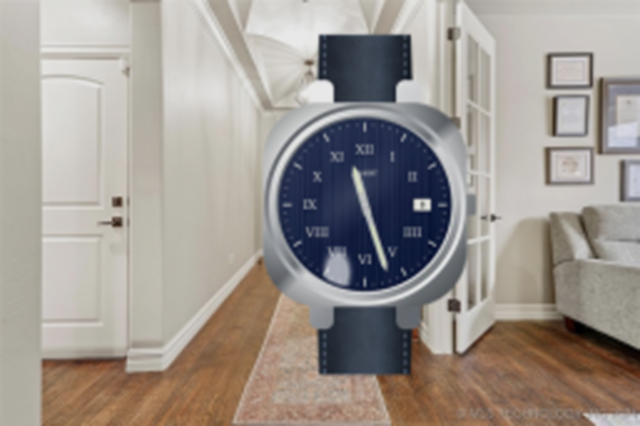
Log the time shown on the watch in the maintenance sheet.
11:27
